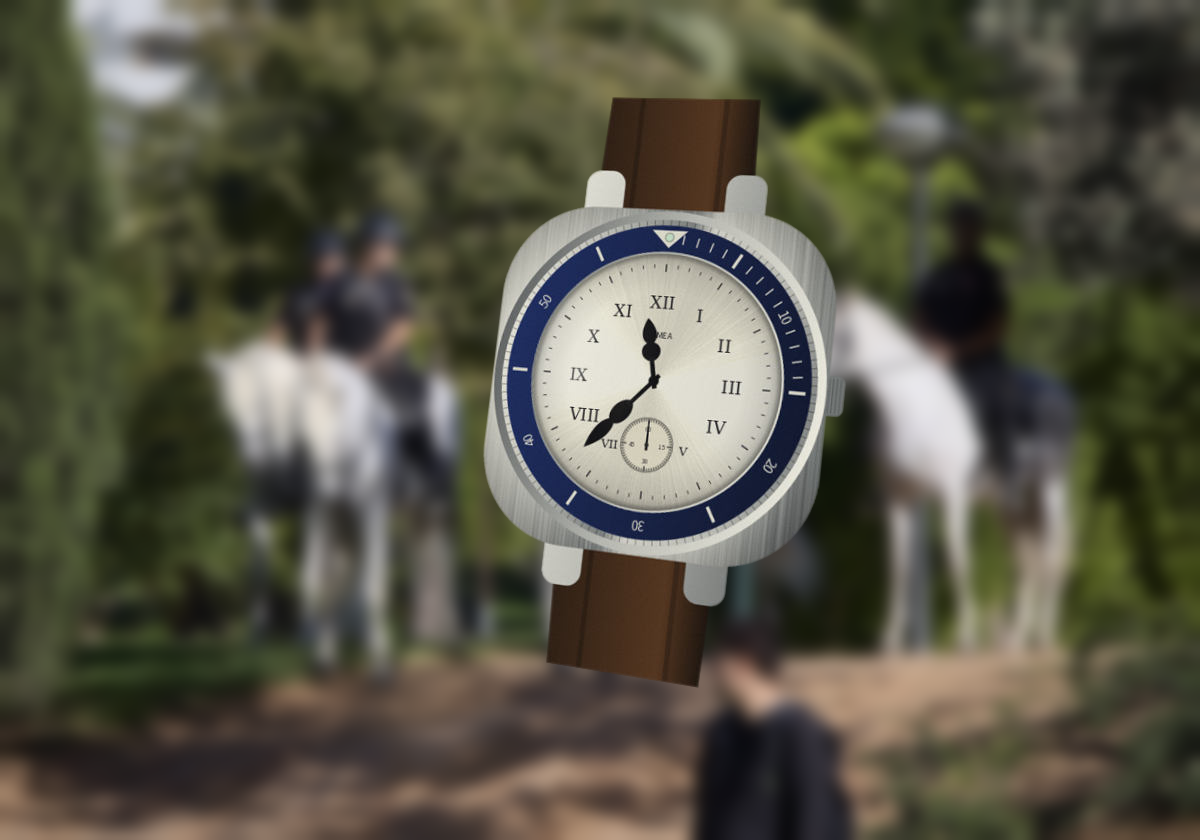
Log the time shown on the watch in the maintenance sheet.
11:37
